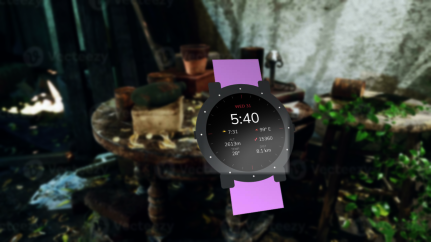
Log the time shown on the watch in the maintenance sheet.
5:40
